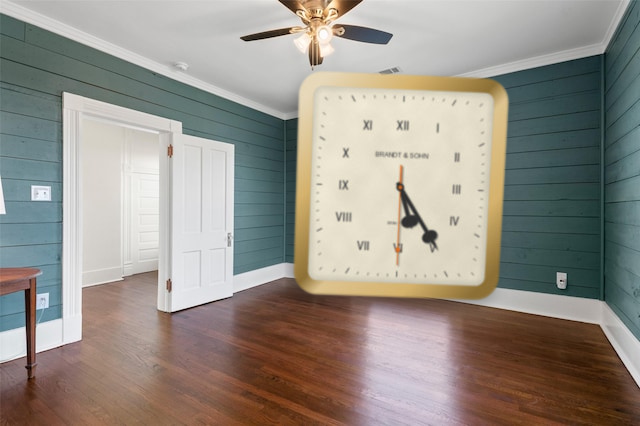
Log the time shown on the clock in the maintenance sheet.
5:24:30
